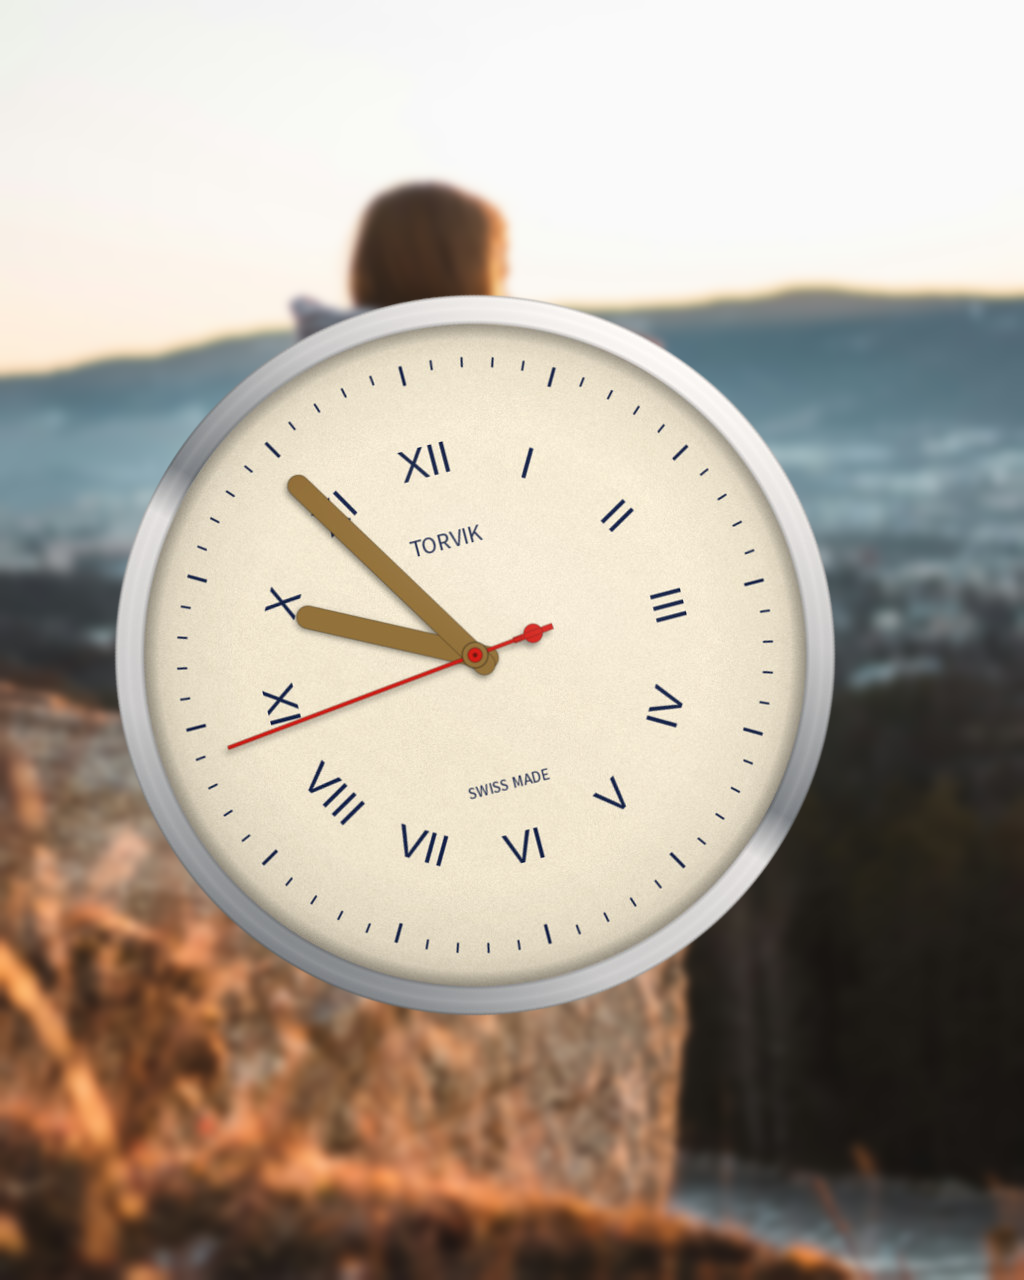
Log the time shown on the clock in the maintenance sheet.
9:54:44
